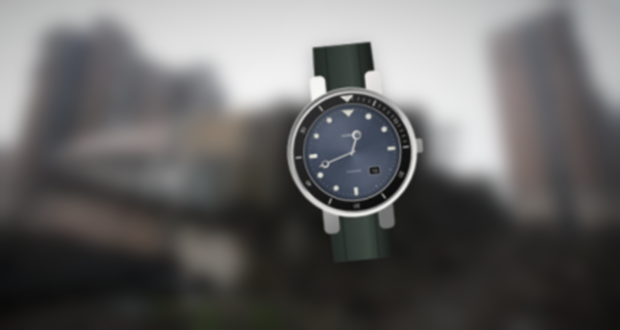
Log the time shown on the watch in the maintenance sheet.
12:42
